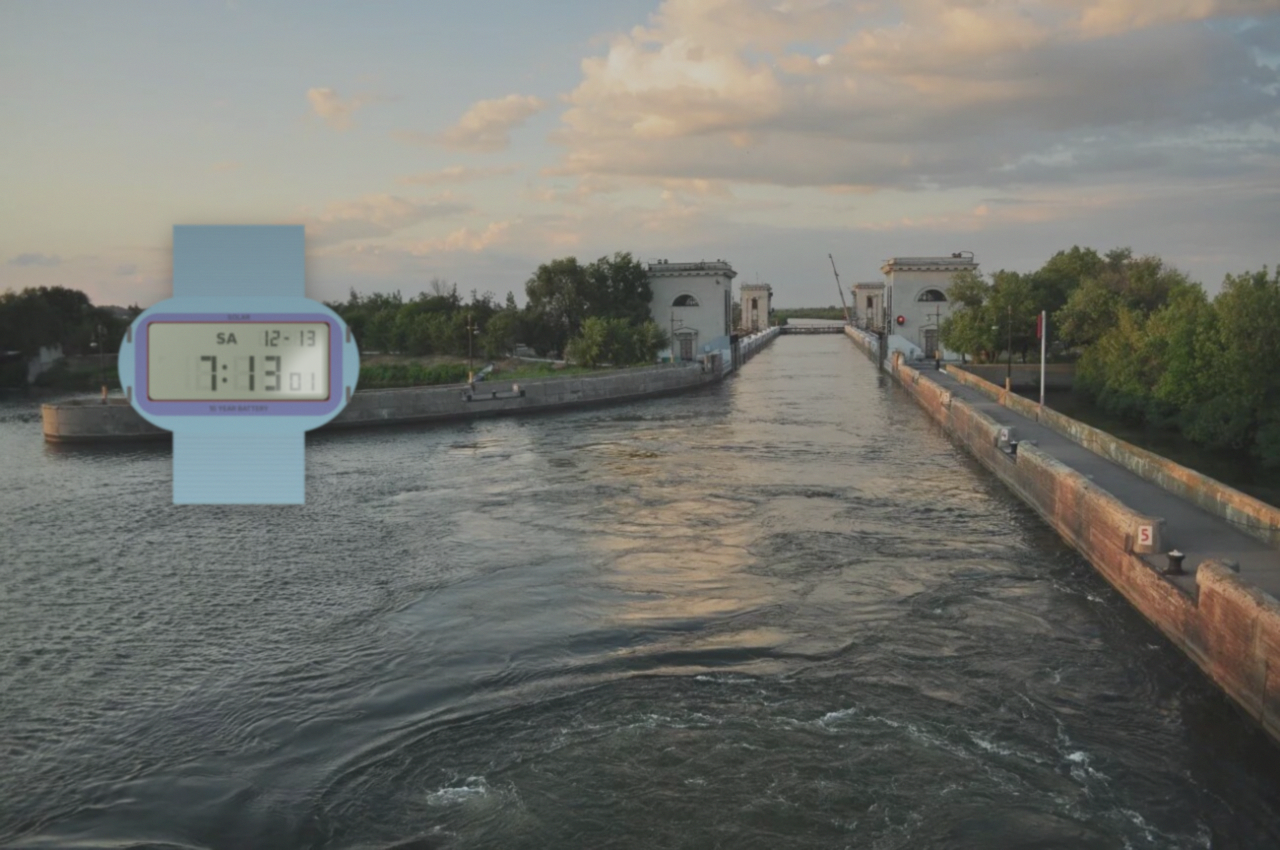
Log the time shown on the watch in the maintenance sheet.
7:13:01
